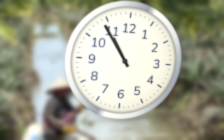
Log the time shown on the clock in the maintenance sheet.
10:54
